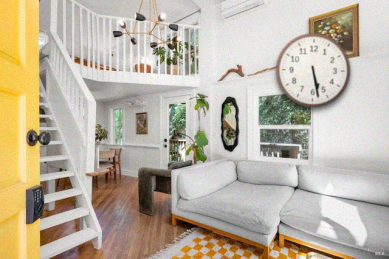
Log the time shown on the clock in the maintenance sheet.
5:28
